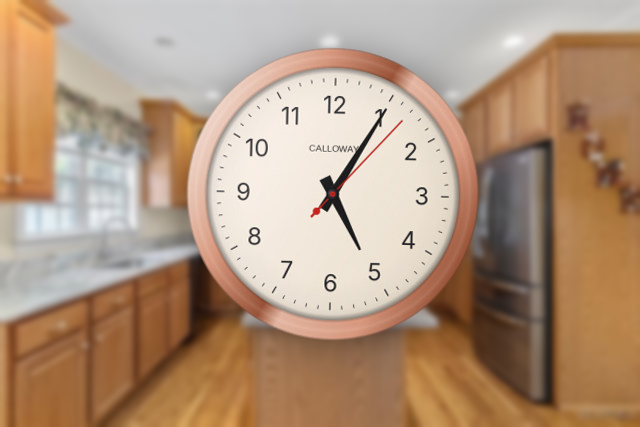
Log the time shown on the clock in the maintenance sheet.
5:05:07
